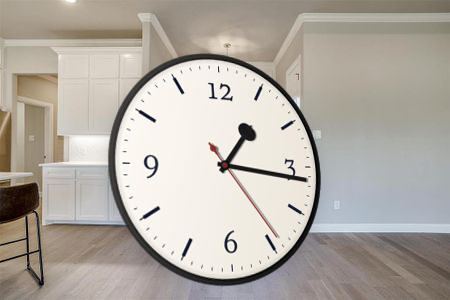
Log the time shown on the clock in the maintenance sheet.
1:16:24
